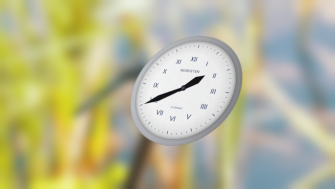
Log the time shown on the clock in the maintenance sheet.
1:40
